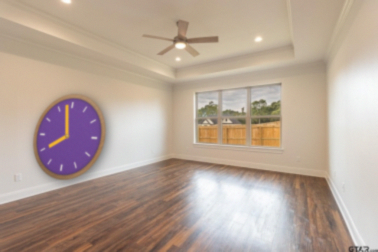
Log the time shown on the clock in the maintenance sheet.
7:58
